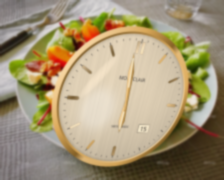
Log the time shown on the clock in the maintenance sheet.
5:59
